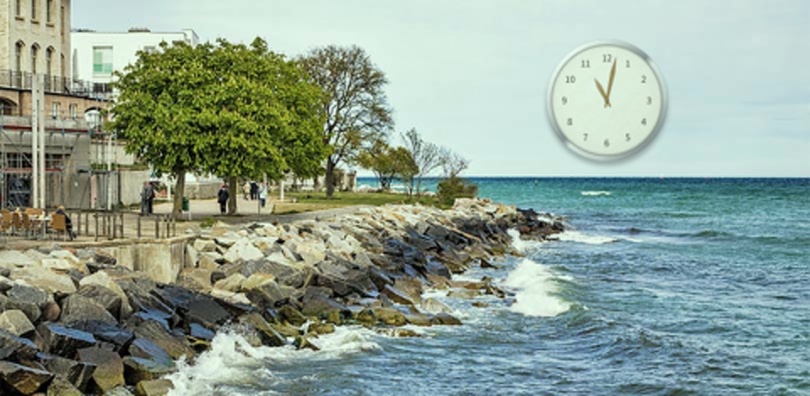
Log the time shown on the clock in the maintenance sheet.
11:02
